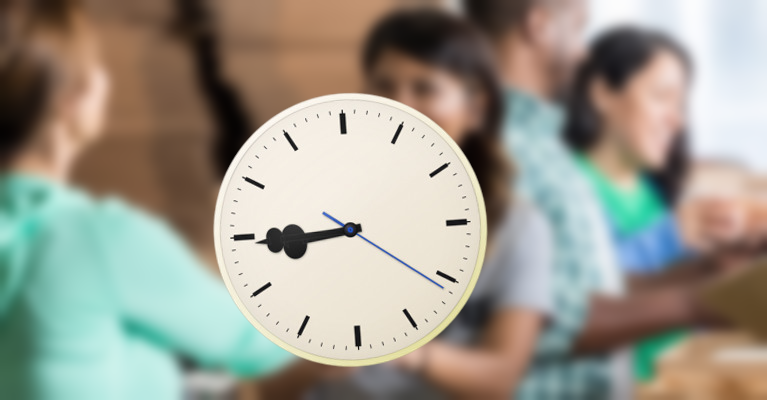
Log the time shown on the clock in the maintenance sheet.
8:44:21
